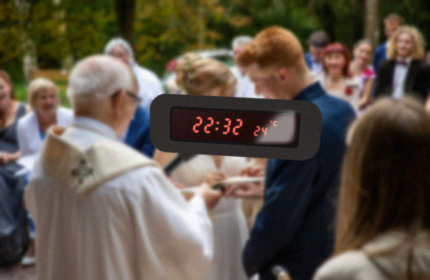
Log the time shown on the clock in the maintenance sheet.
22:32
